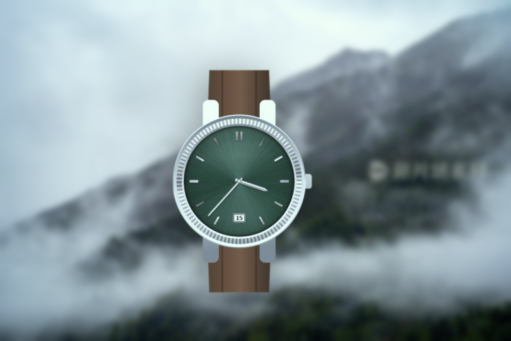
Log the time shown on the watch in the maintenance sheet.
3:37
